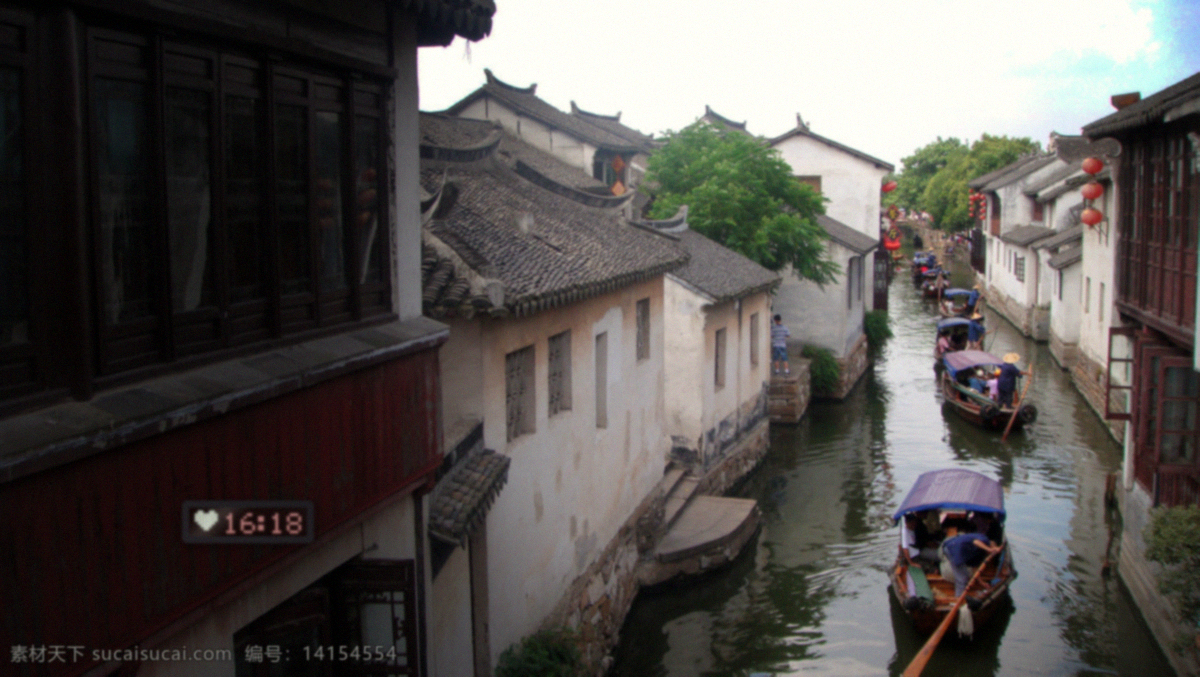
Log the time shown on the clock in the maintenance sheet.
16:18
